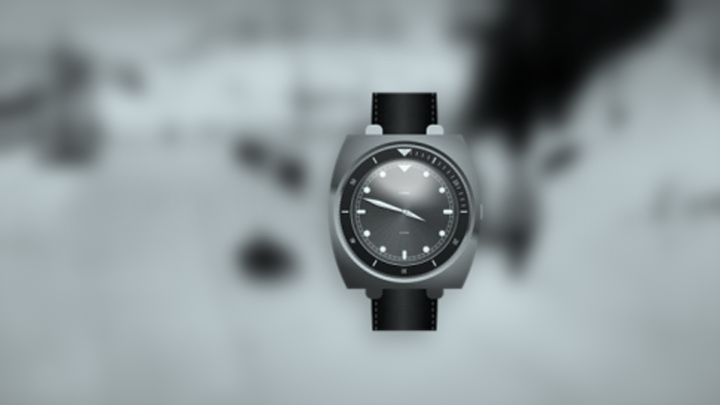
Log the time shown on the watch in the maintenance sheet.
3:48
